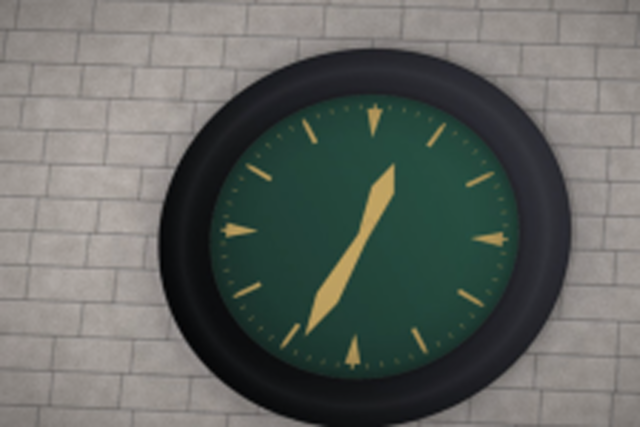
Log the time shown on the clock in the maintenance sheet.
12:34
